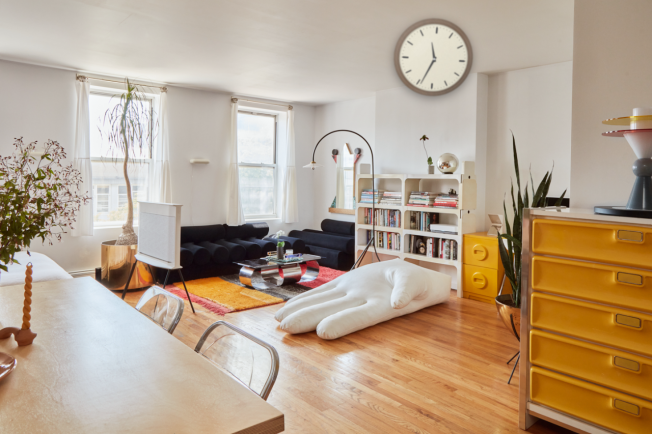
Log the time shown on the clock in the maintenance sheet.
11:34
